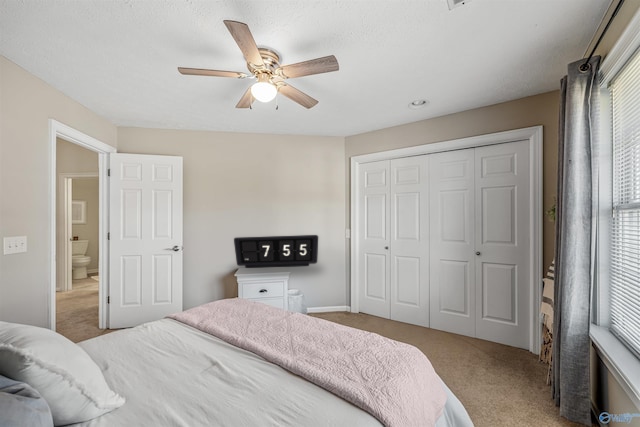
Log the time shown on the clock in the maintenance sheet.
7:55
